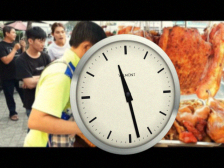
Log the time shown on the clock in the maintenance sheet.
11:28
